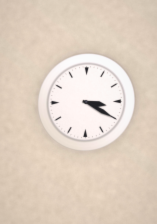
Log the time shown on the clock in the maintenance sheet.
3:20
